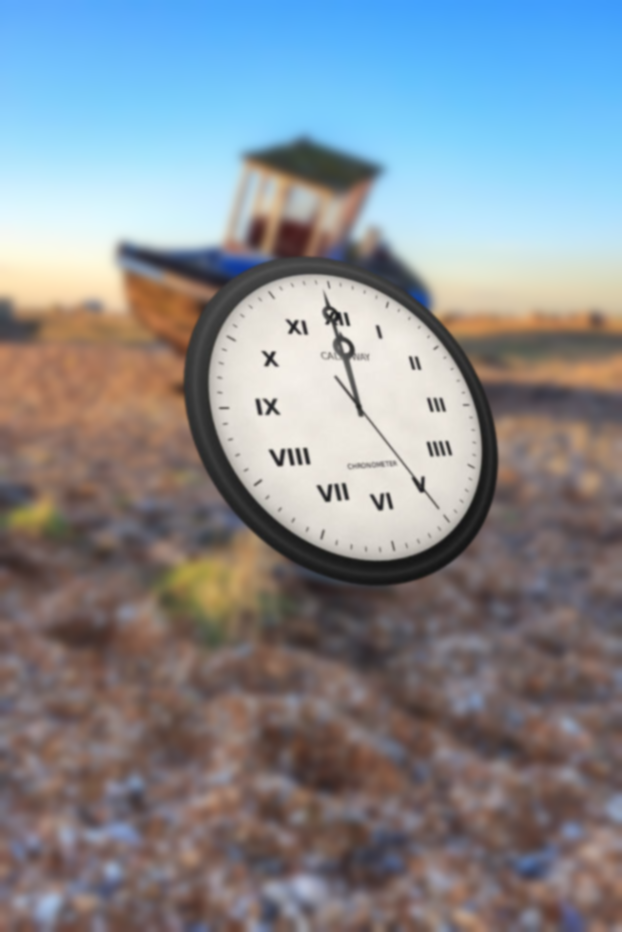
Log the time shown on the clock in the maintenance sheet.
11:59:25
